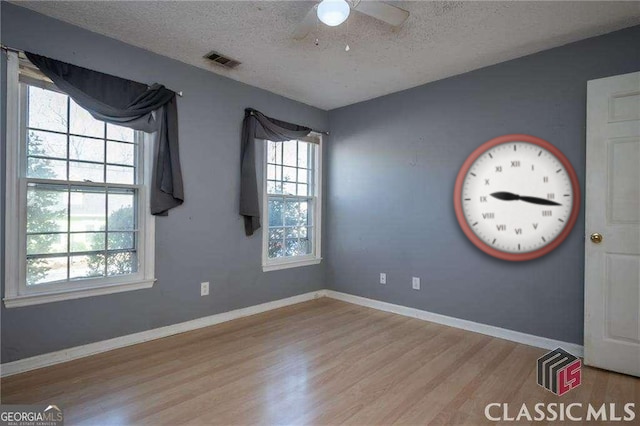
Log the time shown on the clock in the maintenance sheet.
9:17
